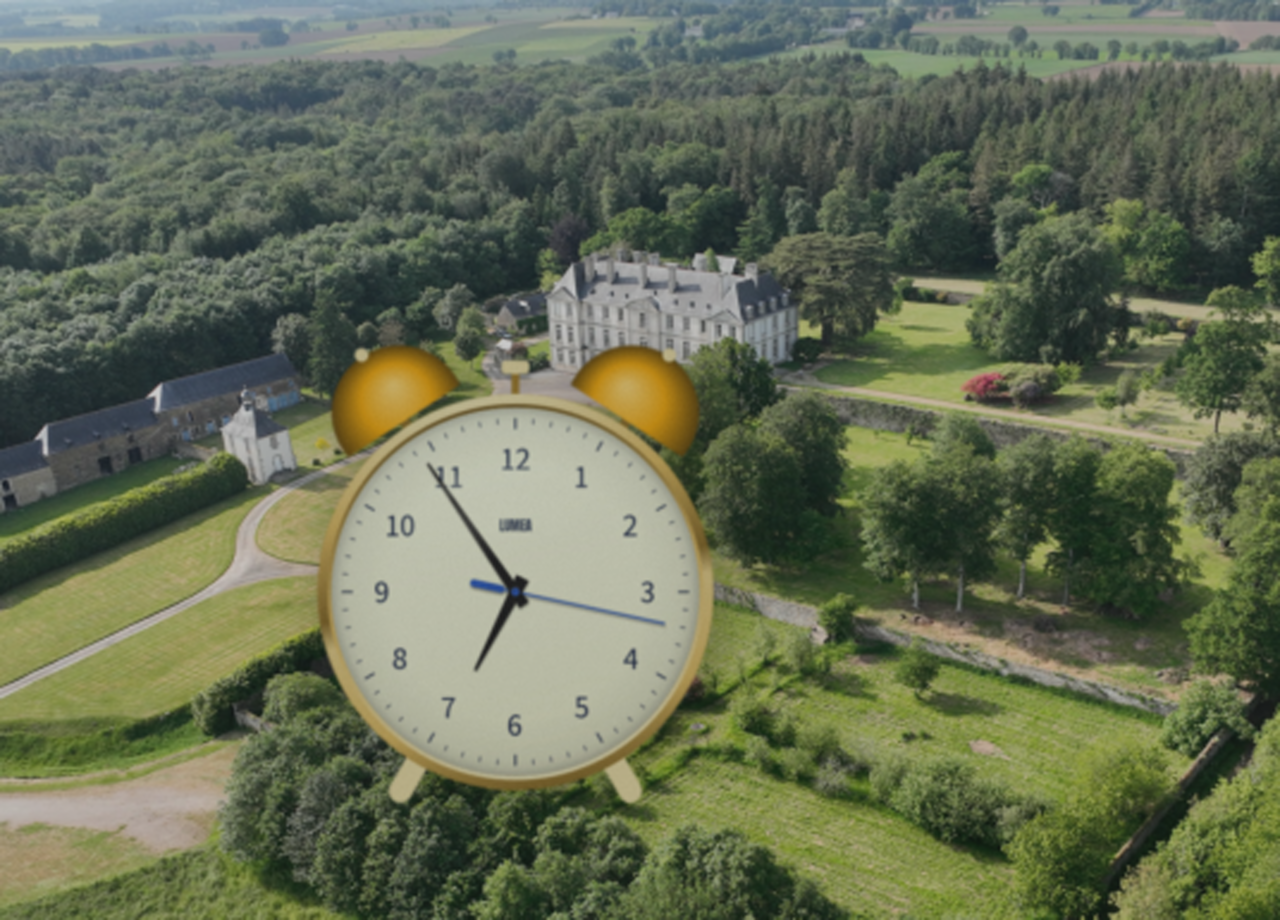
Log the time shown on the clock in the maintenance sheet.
6:54:17
